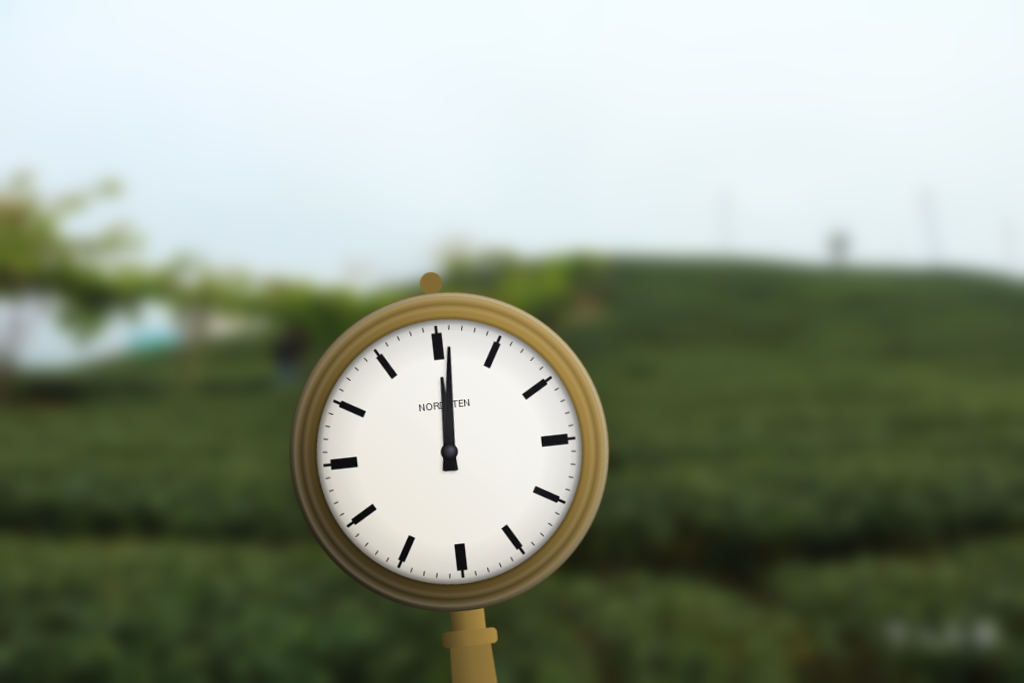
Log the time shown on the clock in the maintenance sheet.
12:01
